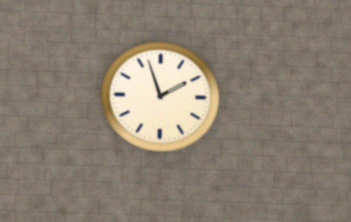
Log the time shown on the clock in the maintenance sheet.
1:57
